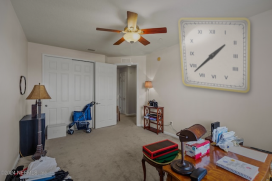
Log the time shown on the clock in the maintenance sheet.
1:38
